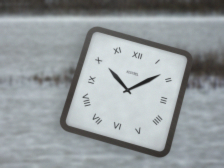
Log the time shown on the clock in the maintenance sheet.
10:08
